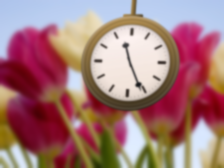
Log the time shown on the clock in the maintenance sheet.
11:26
